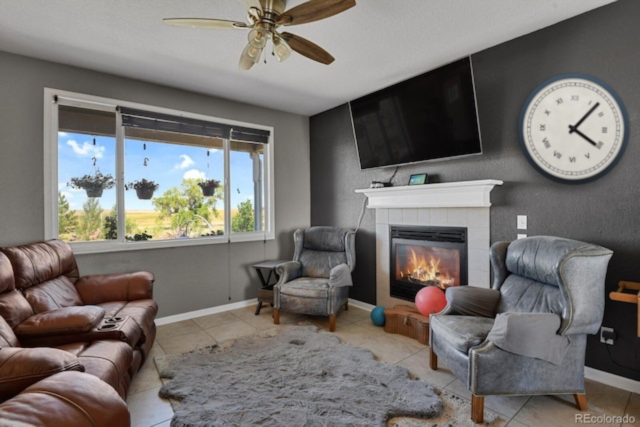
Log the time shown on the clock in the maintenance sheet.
4:07
